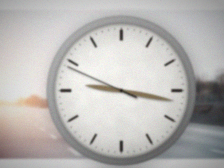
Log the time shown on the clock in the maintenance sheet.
9:16:49
